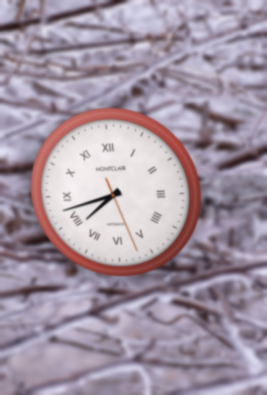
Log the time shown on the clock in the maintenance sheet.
7:42:27
